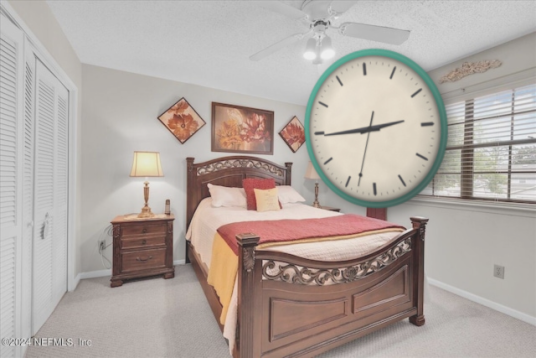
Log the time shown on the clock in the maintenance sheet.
2:44:33
